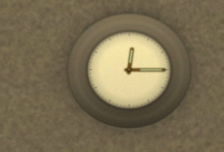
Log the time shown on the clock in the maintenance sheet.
12:15
